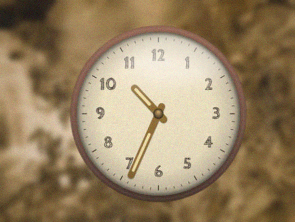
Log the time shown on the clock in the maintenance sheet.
10:34
